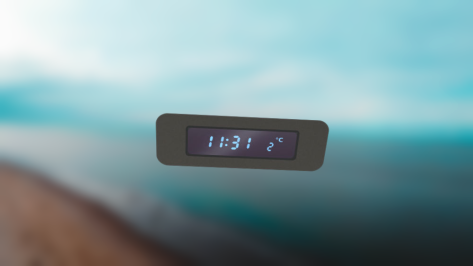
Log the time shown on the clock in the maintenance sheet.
11:31
